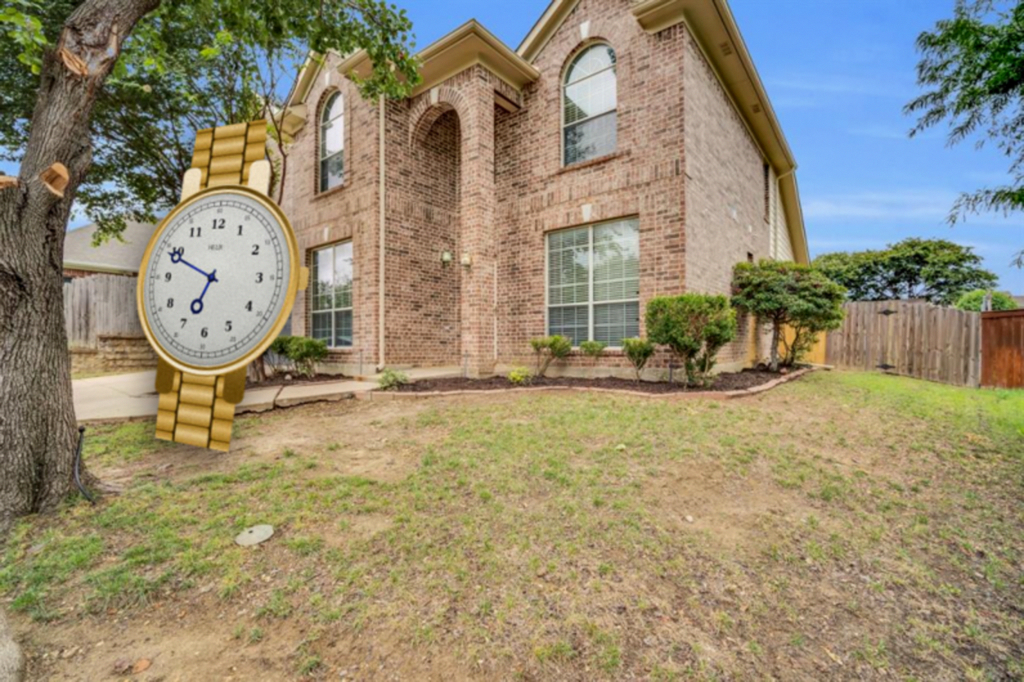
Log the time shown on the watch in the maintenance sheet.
6:49
